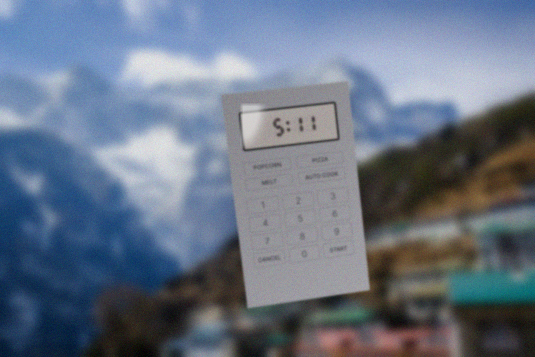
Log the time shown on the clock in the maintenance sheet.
5:11
